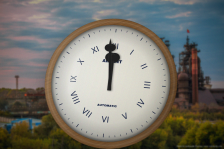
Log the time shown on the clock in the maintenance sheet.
11:59
